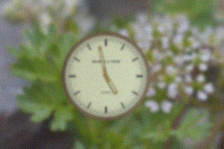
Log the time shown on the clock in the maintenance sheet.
4:58
